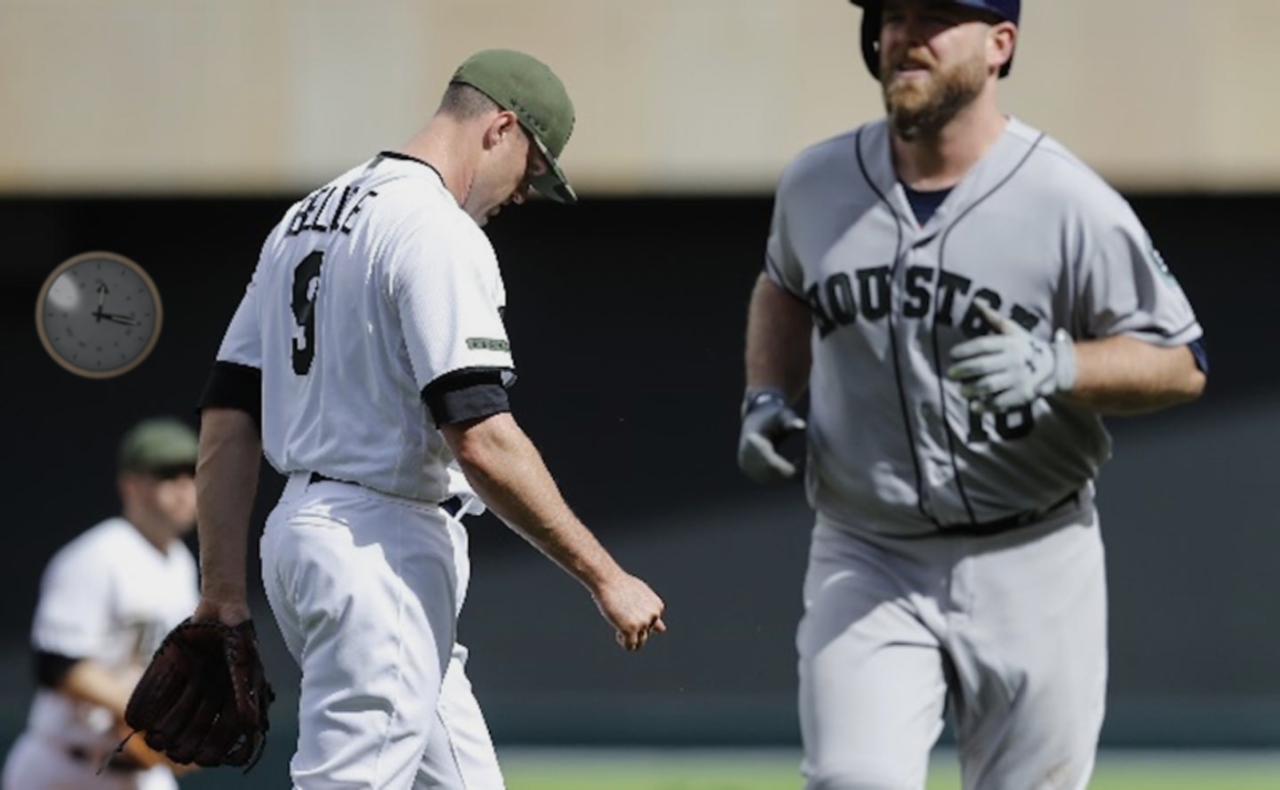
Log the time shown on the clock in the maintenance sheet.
12:17
